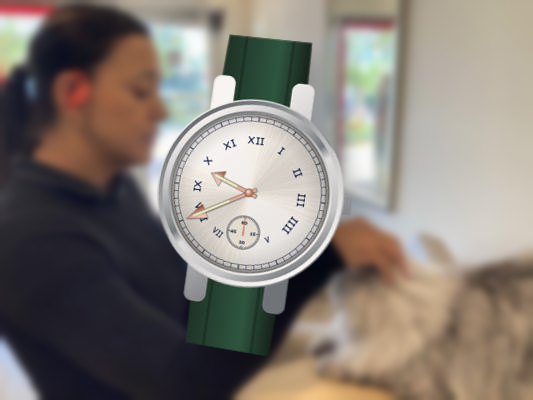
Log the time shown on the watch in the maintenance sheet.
9:40
